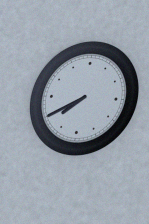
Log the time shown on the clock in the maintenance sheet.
7:40
